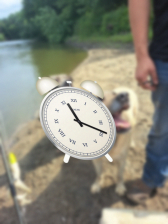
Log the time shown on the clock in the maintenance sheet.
11:19
